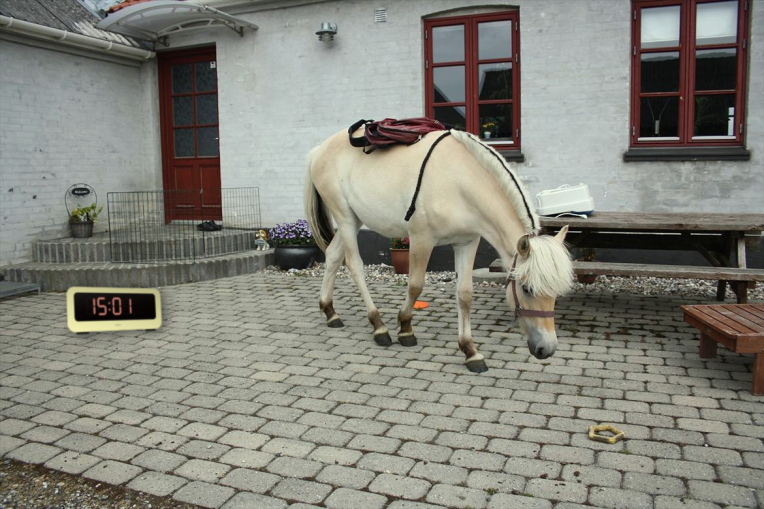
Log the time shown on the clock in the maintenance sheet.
15:01
